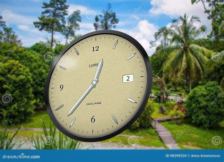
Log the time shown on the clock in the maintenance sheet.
12:37
